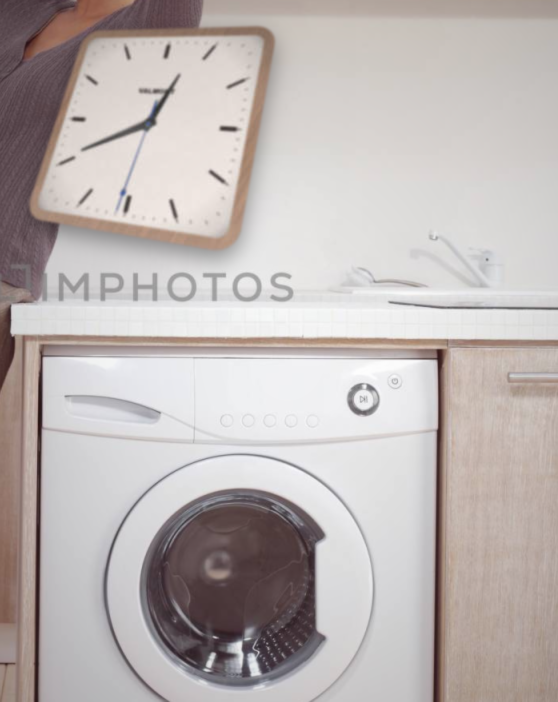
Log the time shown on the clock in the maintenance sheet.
12:40:31
